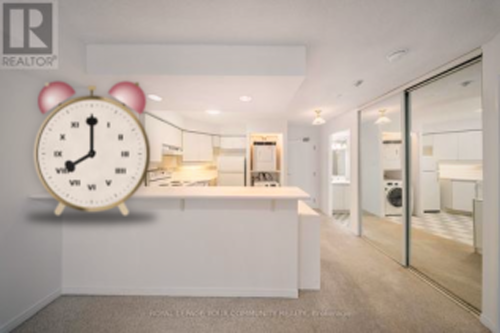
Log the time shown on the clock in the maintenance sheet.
8:00
